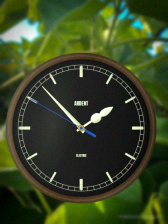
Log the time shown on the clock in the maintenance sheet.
1:52:50
